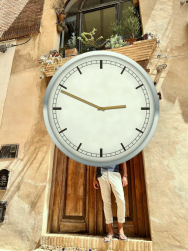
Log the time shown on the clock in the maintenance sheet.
2:49
